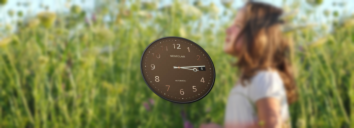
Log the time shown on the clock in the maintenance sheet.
3:14
